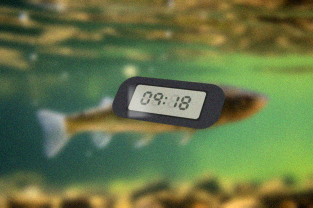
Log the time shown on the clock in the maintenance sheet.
9:18
